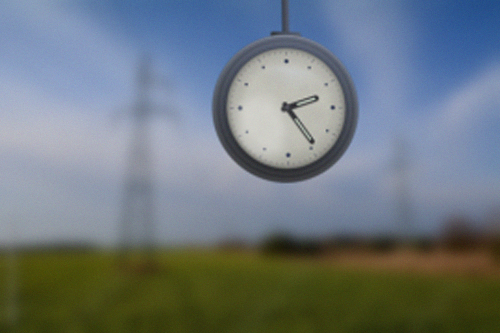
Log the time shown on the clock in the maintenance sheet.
2:24
